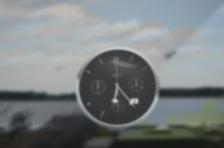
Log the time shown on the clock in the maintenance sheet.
6:24
